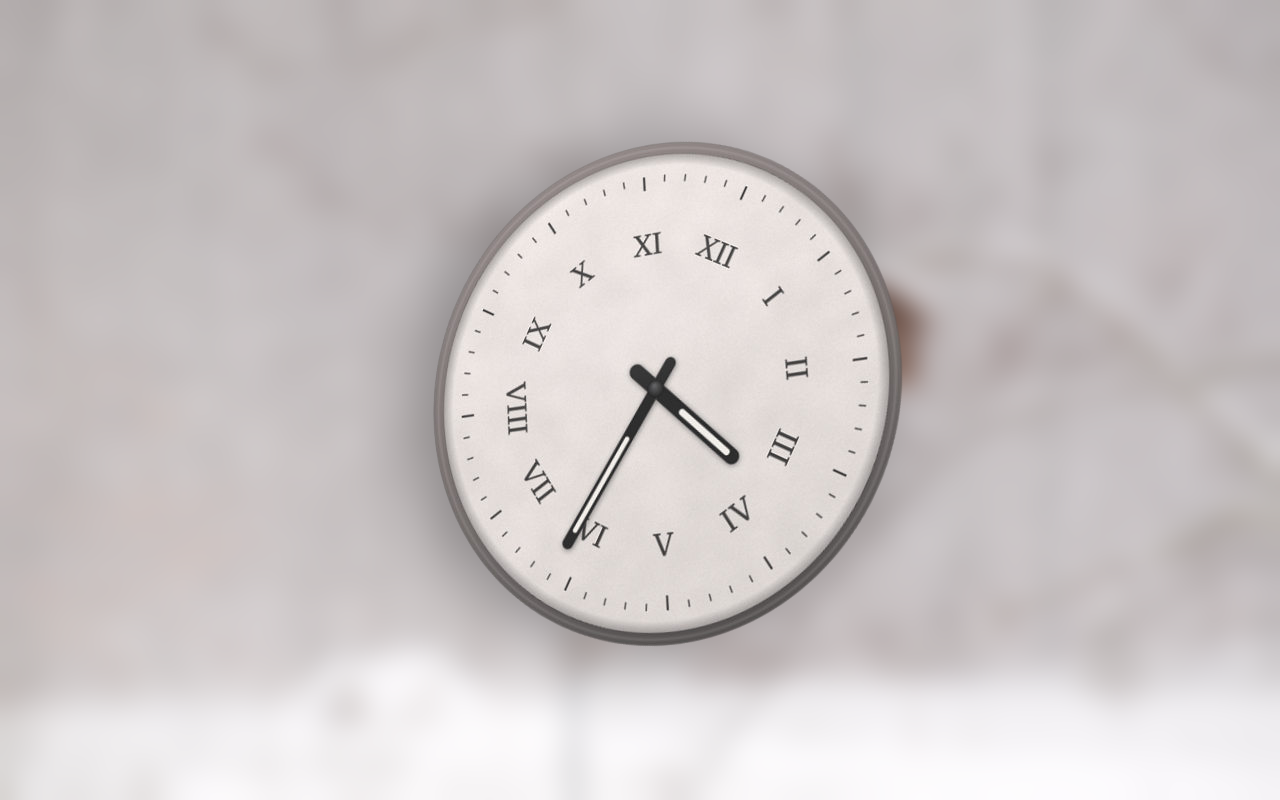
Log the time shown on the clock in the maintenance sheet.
3:31
